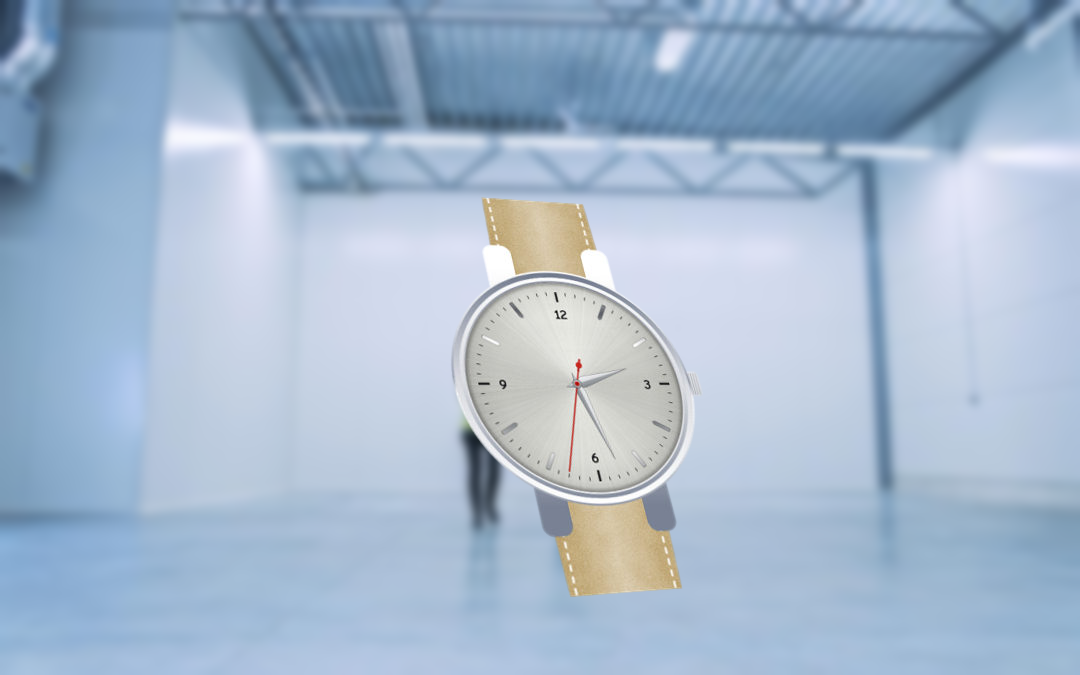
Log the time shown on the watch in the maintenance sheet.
2:27:33
